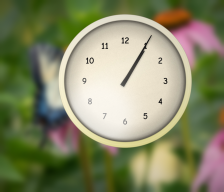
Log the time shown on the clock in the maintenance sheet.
1:05
